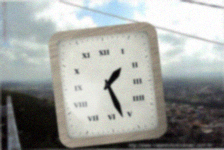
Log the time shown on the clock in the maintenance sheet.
1:27
